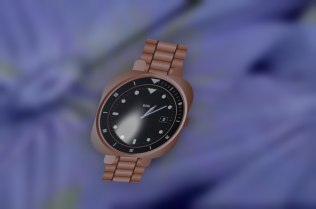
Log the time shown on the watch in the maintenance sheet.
1:09
